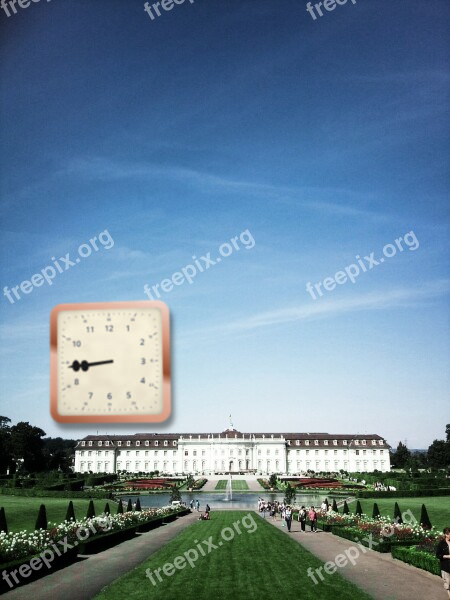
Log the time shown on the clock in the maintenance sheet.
8:44
